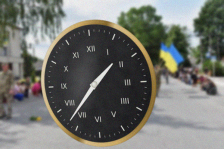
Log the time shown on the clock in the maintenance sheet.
1:37
